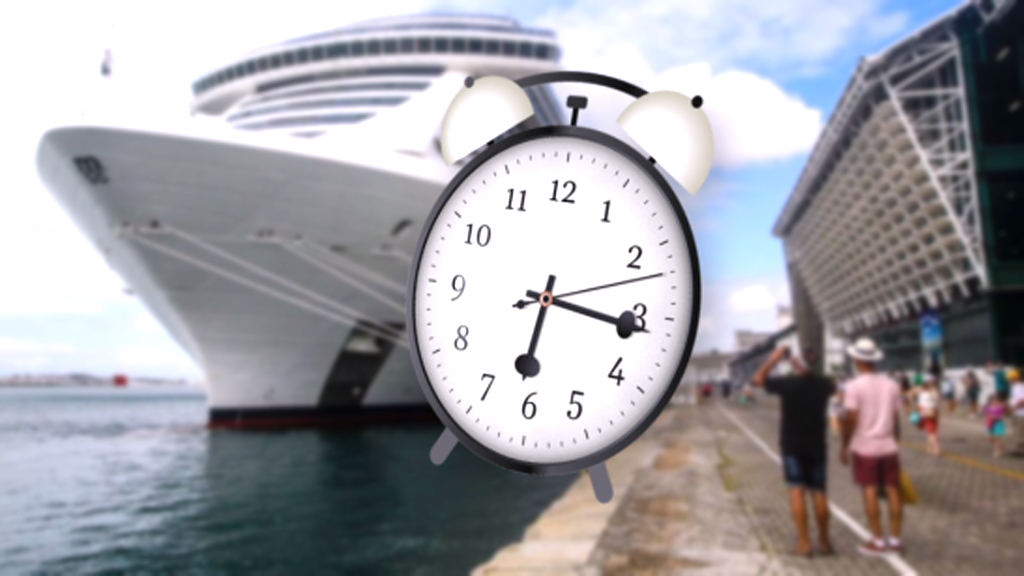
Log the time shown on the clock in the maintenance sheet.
6:16:12
